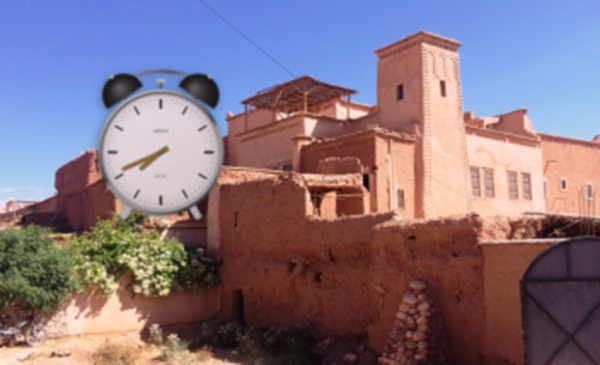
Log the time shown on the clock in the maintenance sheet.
7:41
